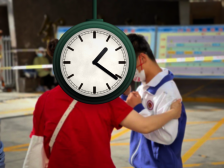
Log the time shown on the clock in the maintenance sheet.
1:21
